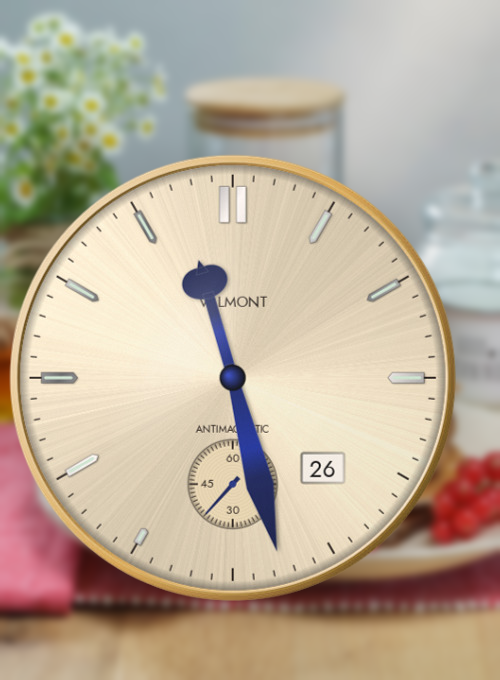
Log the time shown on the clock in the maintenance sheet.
11:27:37
